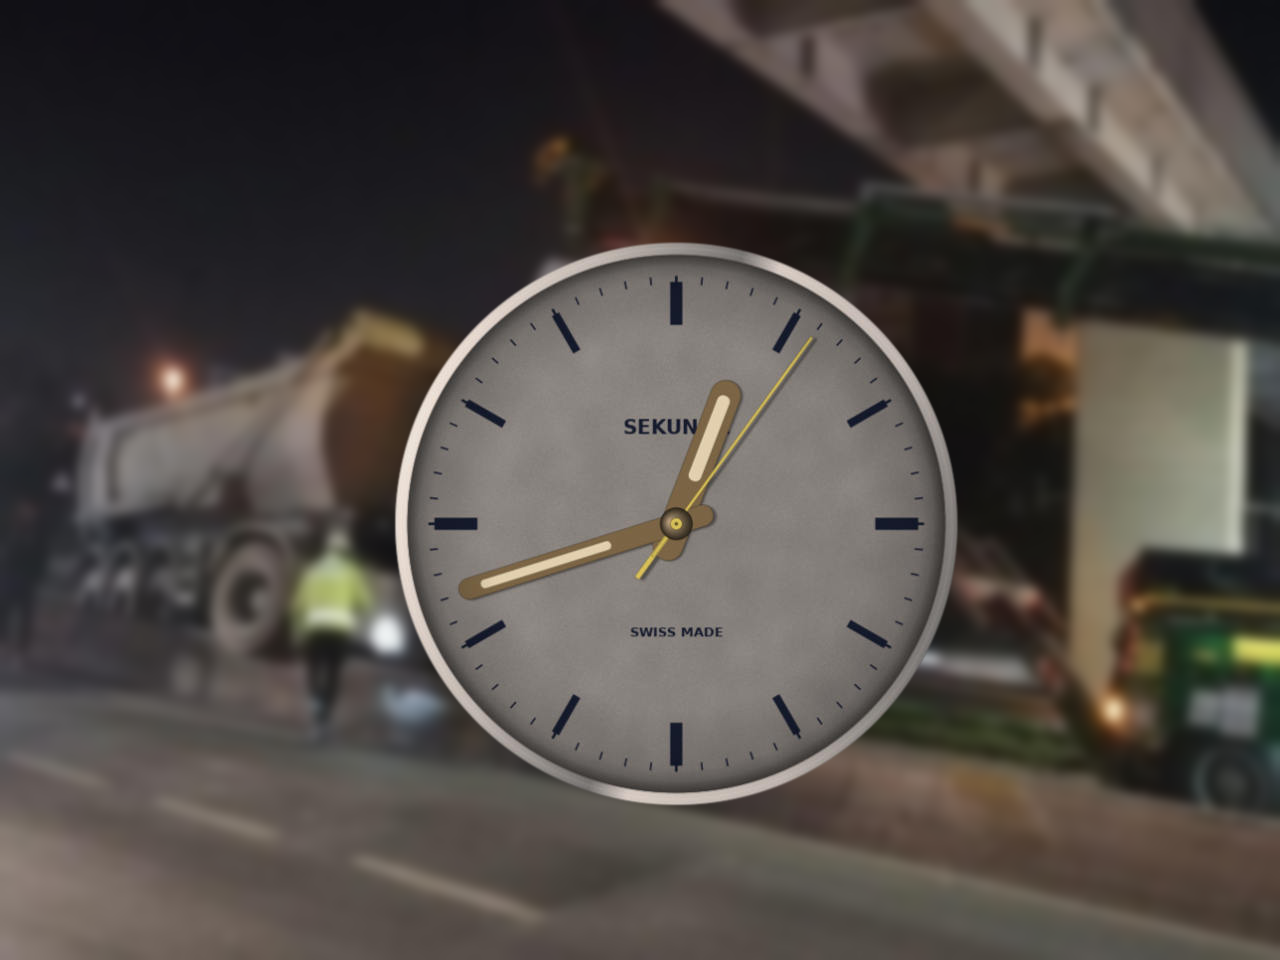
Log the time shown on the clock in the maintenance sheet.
12:42:06
